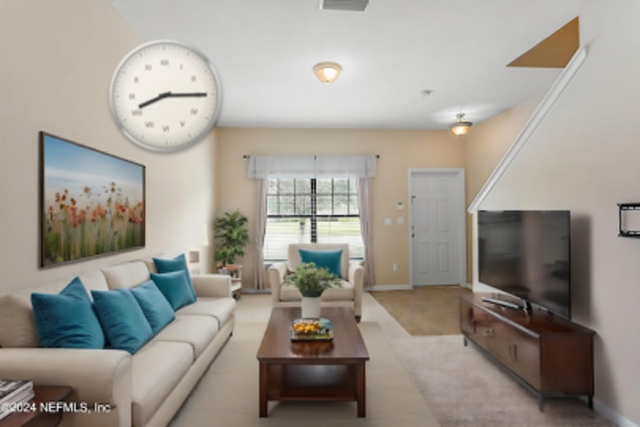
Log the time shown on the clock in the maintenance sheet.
8:15
